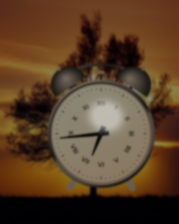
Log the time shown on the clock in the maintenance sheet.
6:44
